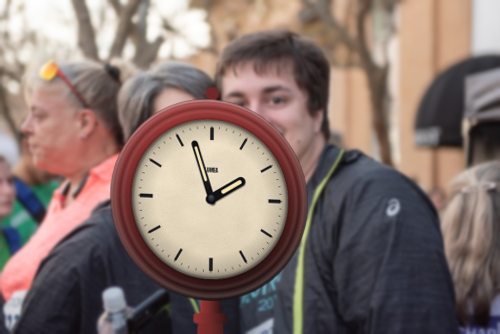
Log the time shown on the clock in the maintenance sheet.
1:57
